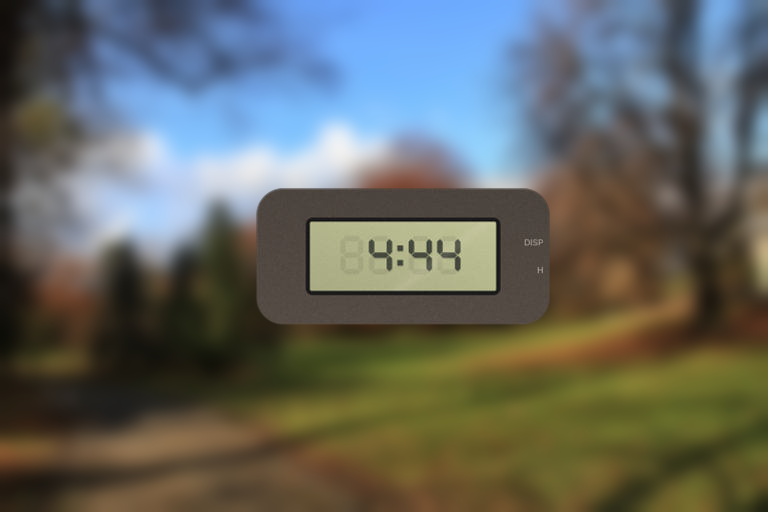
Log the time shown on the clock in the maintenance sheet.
4:44
